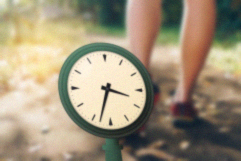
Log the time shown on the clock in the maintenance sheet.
3:33
